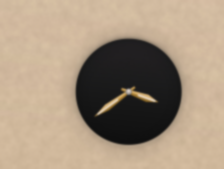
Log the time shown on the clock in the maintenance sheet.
3:39
